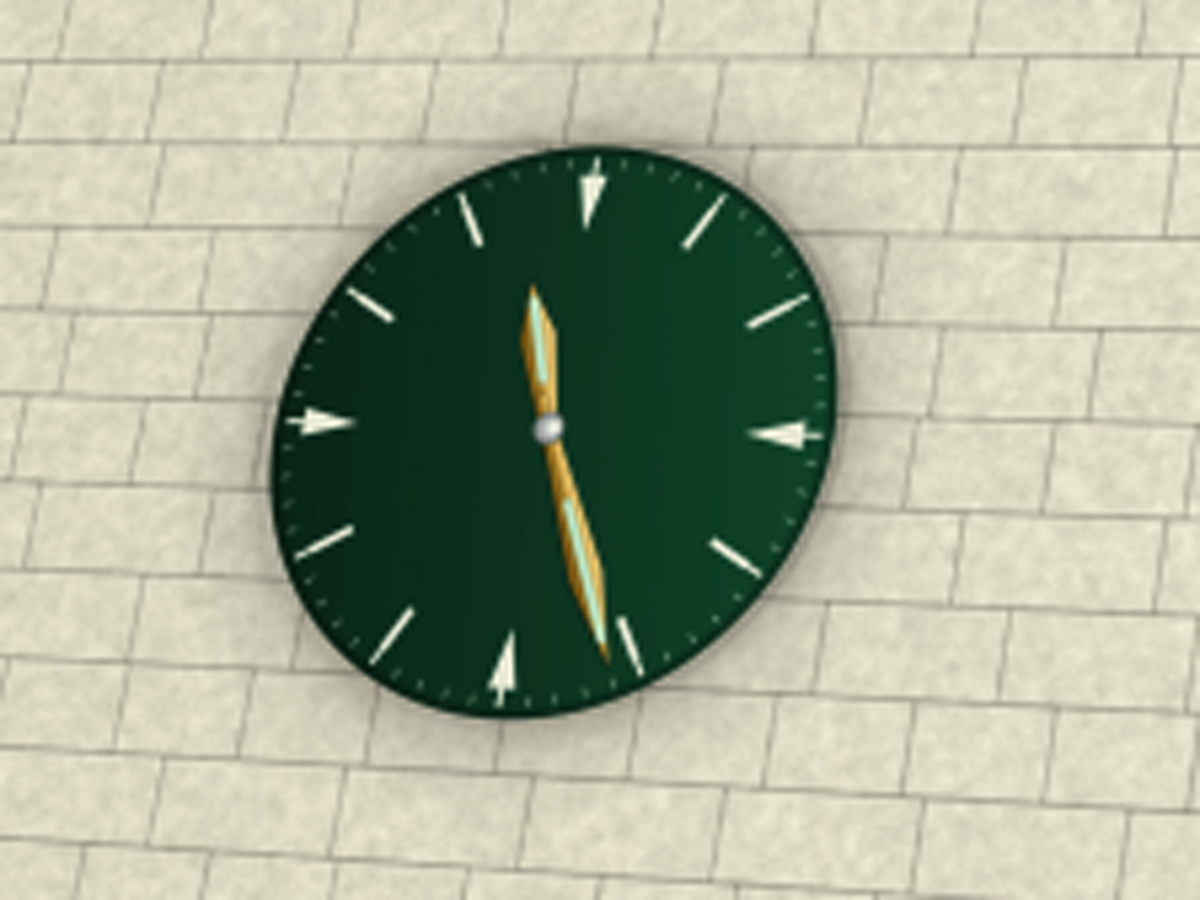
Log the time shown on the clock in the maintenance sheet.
11:26
